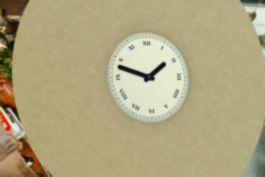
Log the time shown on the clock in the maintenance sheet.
1:48
